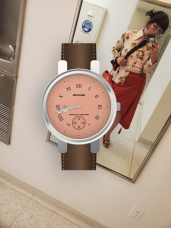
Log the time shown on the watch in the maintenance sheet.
8:43
